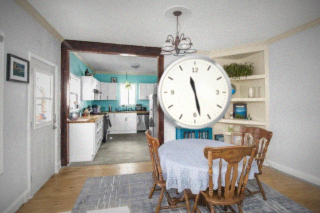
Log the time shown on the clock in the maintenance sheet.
11:28
